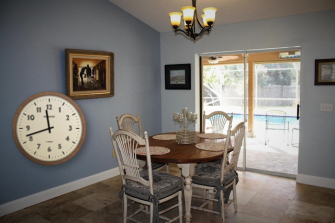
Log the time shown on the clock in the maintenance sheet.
11:42
